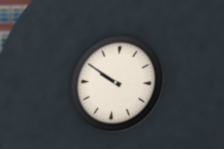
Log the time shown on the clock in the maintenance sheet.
9:50
